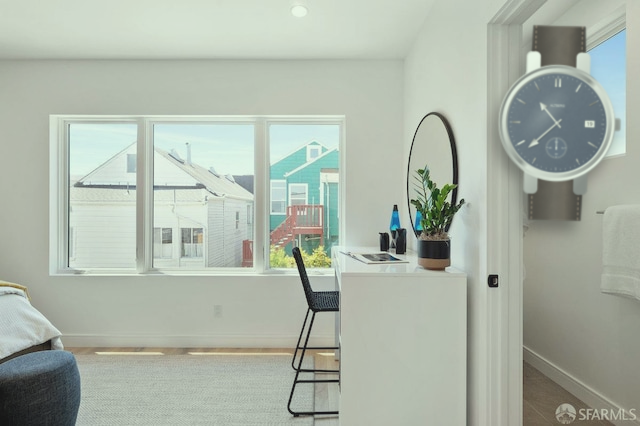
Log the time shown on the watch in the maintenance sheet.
10:38
